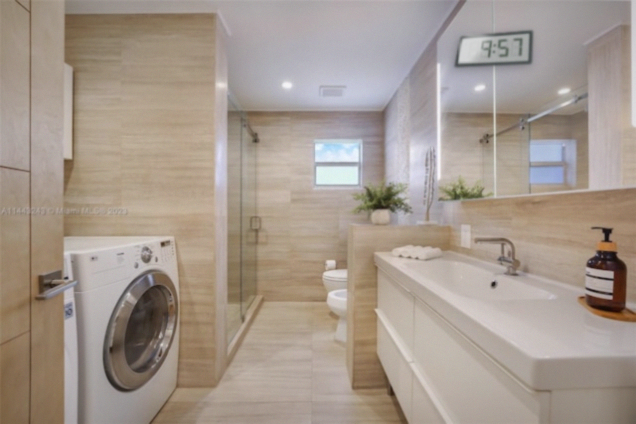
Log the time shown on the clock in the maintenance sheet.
9:57
